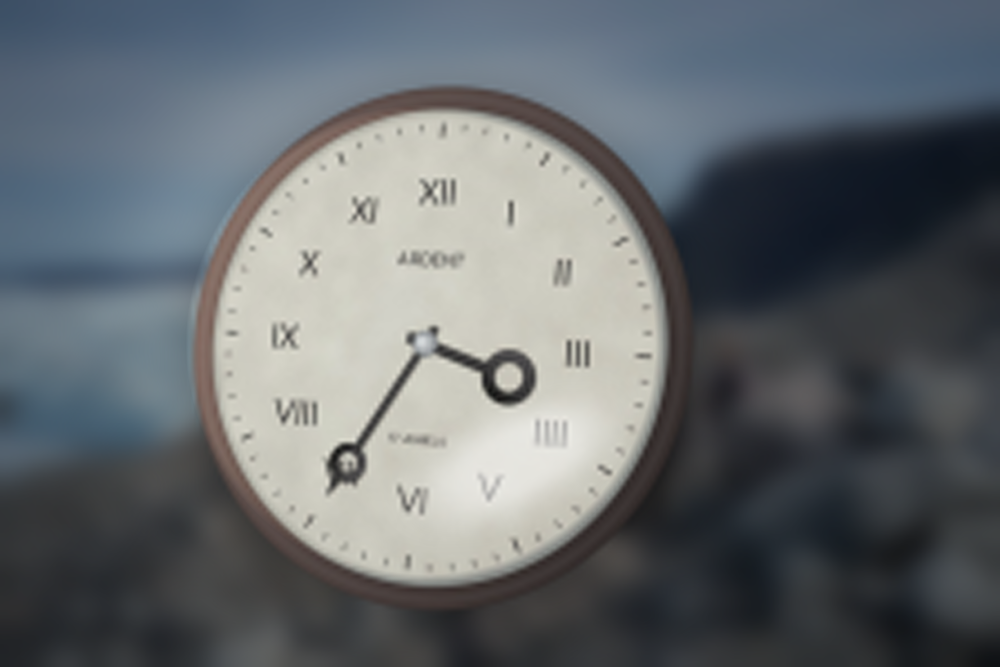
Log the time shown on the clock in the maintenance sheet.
3:35
